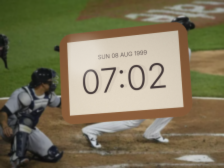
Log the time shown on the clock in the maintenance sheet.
7:02
